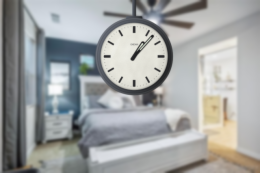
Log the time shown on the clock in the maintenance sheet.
1:07
